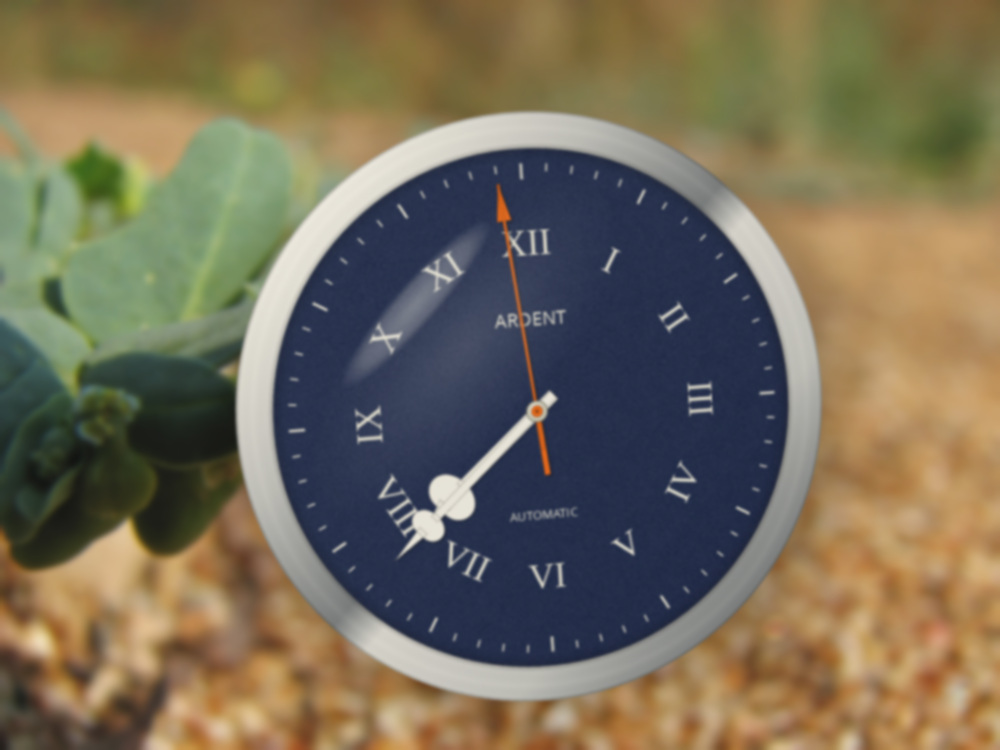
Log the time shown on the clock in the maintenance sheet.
7:37:59
